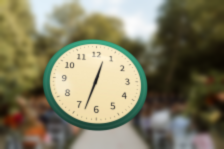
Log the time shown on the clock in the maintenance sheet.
12:33
